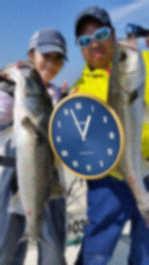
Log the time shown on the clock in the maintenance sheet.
12:57
